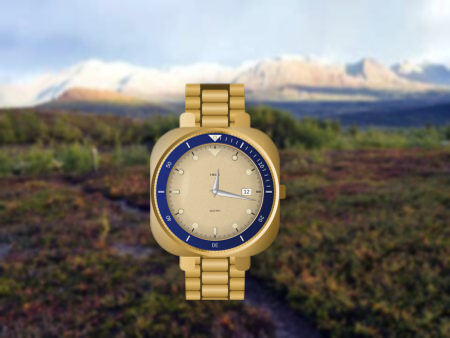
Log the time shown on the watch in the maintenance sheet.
12:17
